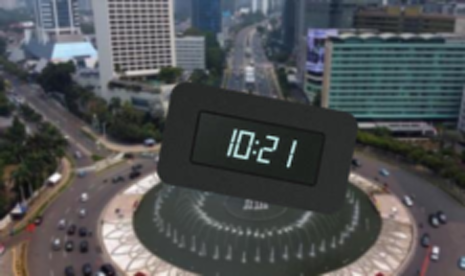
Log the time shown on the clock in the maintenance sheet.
10:21
